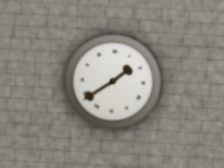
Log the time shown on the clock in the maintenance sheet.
1:39
